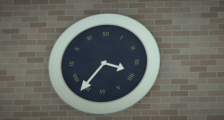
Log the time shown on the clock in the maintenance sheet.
3:36
